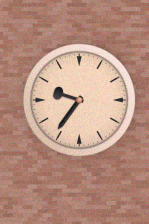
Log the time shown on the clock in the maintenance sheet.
9:36
